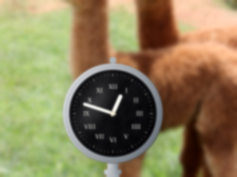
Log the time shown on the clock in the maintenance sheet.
12:48
